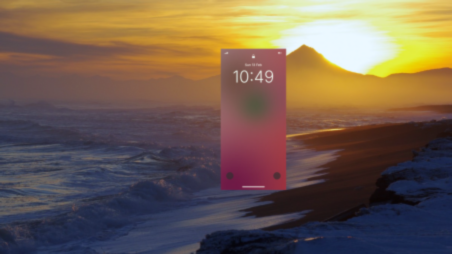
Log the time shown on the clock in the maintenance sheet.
10:49
